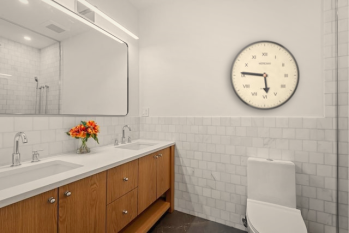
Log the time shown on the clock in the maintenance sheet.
5:46
